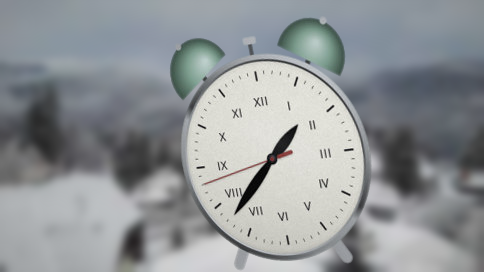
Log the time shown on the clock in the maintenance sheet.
1:37:43
